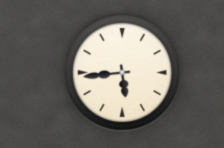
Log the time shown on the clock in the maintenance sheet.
5:44
